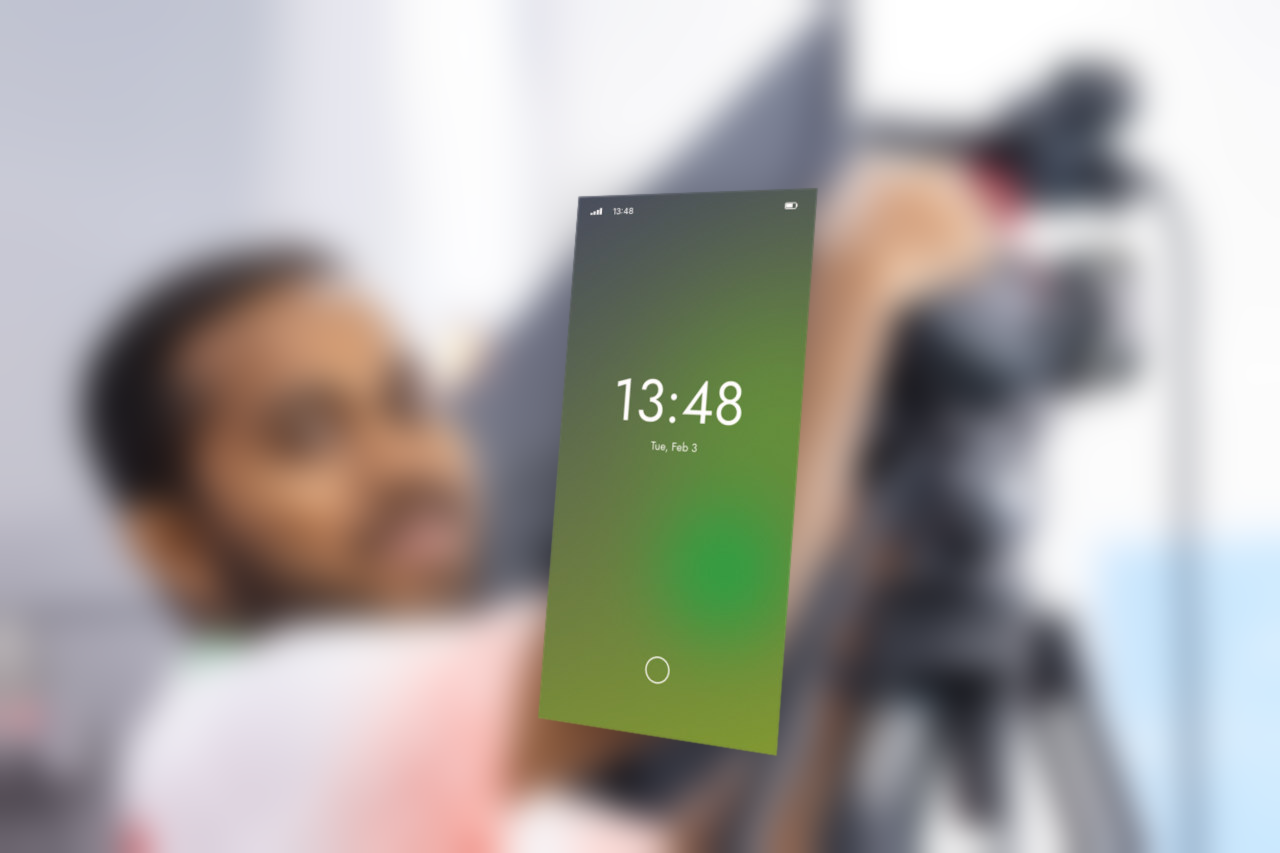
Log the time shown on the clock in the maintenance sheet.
13:48
